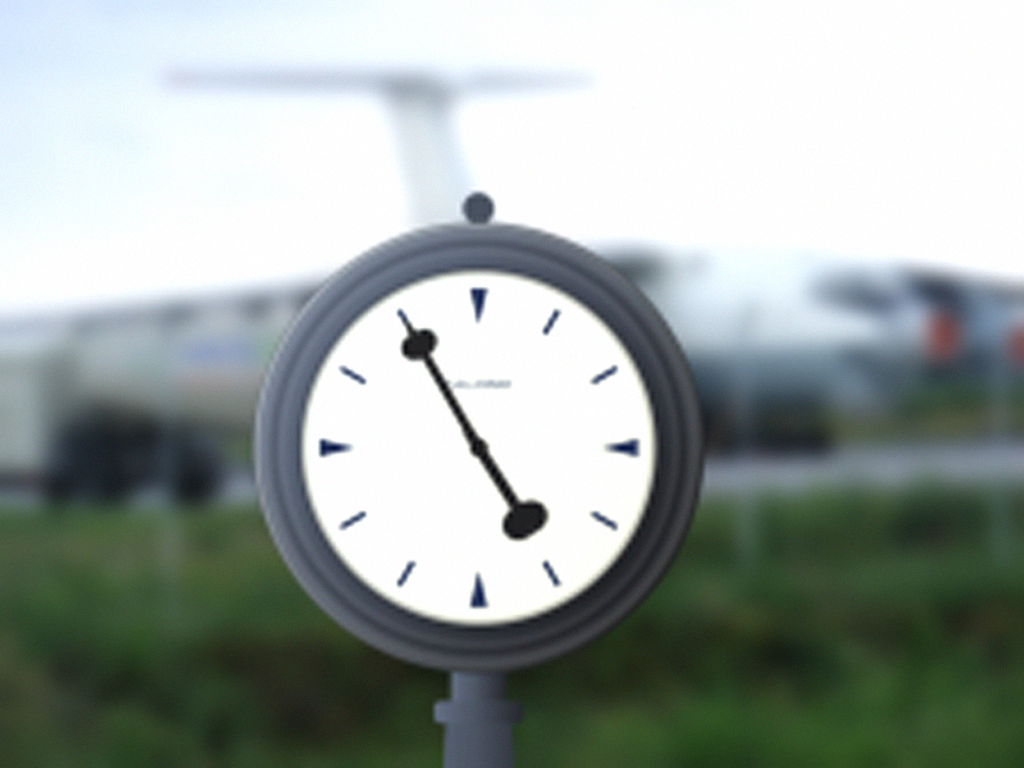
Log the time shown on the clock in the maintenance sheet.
4:55
